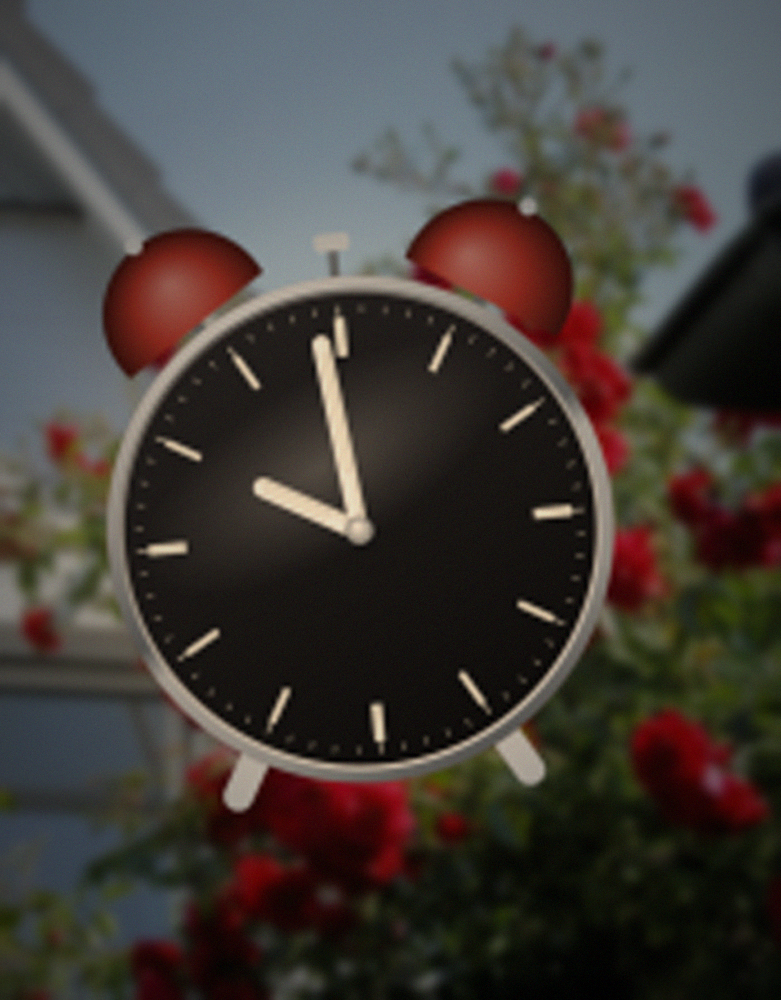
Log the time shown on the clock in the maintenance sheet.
9:59
